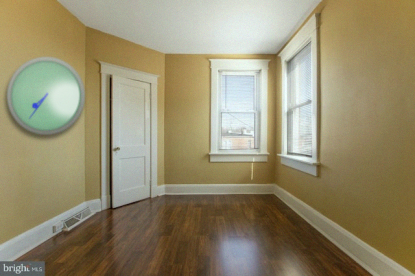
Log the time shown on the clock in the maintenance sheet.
7:36
